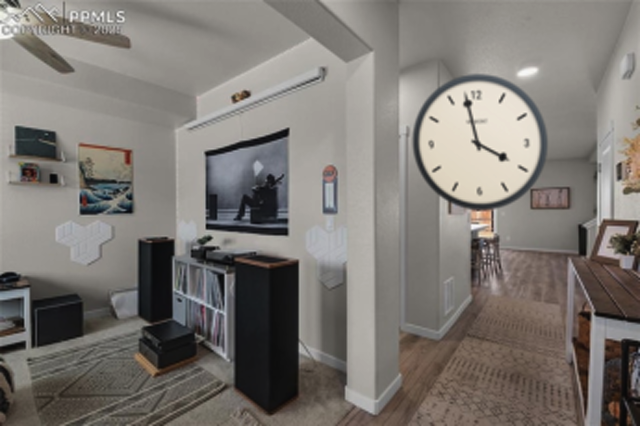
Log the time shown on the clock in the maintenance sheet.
3:58
